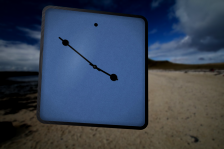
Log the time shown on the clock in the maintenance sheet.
3:51
